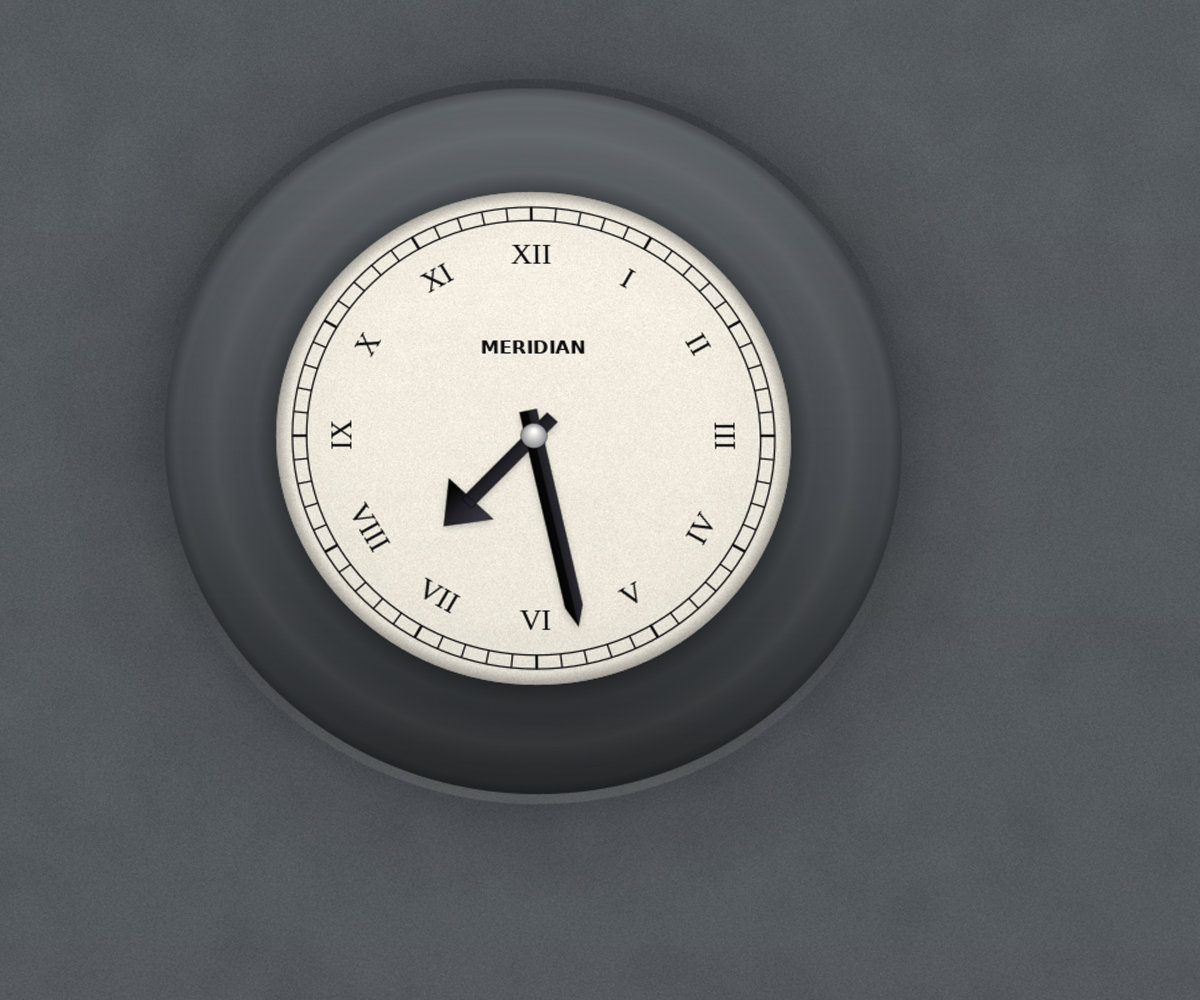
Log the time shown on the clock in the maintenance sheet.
7:28
